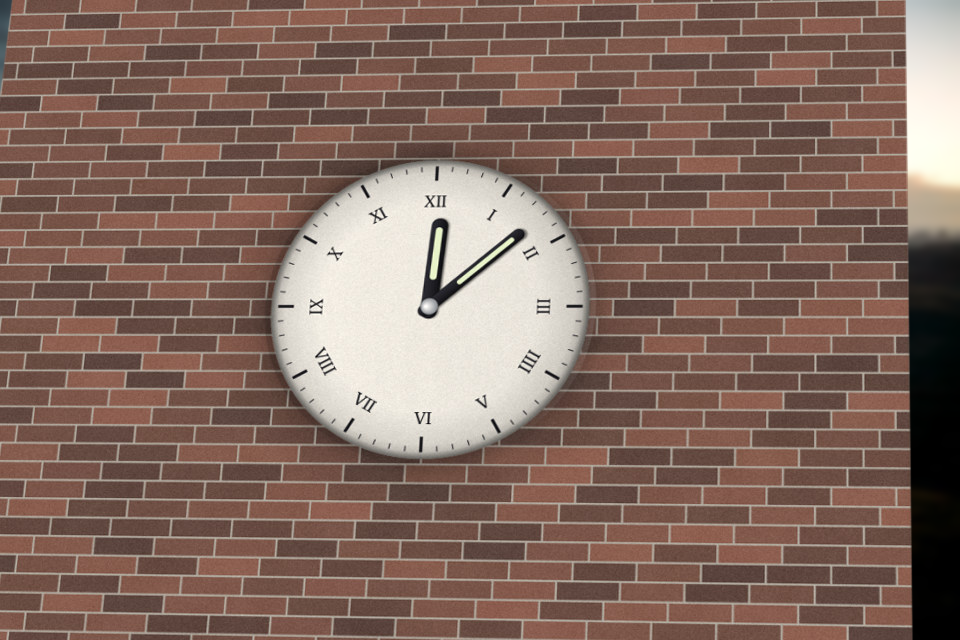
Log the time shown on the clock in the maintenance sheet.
12:08
